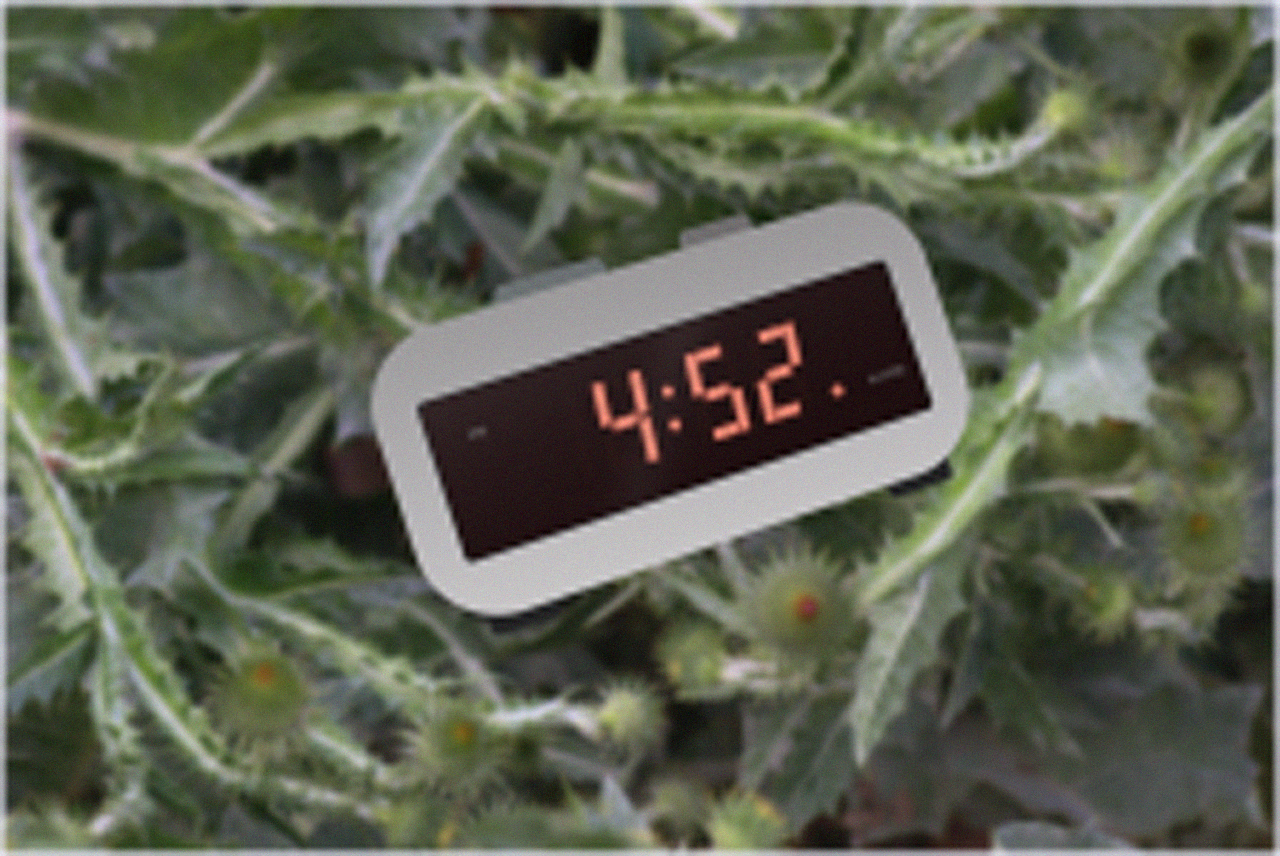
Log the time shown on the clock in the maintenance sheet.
4:52
